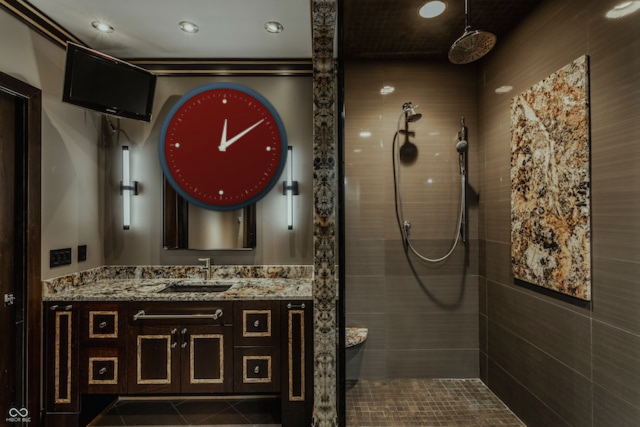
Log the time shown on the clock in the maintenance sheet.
12:09
